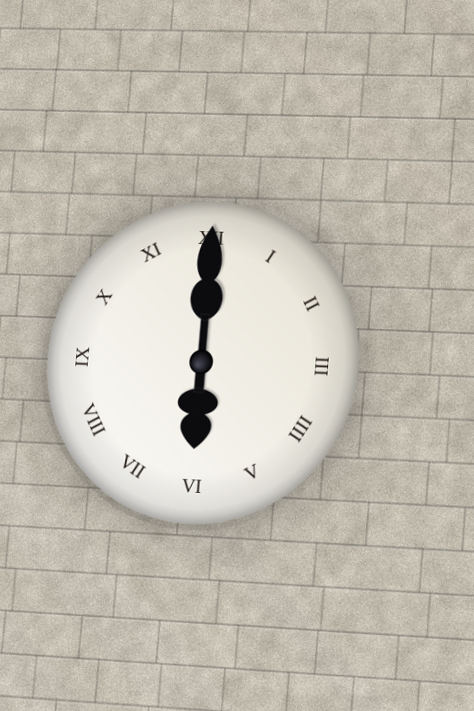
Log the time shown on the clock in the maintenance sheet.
6:00
